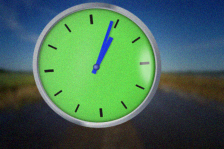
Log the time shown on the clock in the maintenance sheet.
1:04
